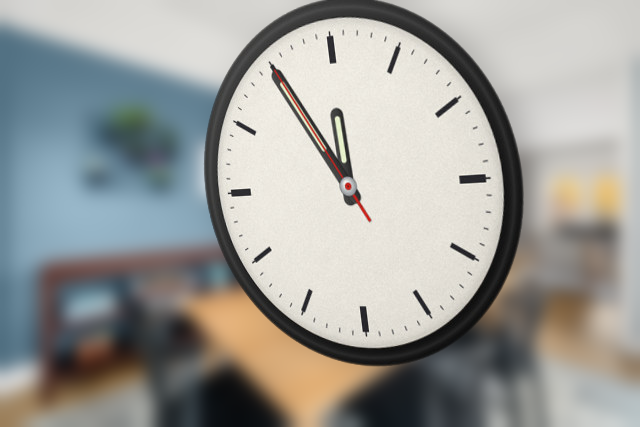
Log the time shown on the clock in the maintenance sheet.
11:54:55
